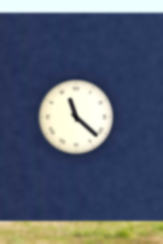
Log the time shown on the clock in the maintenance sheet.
11:22
